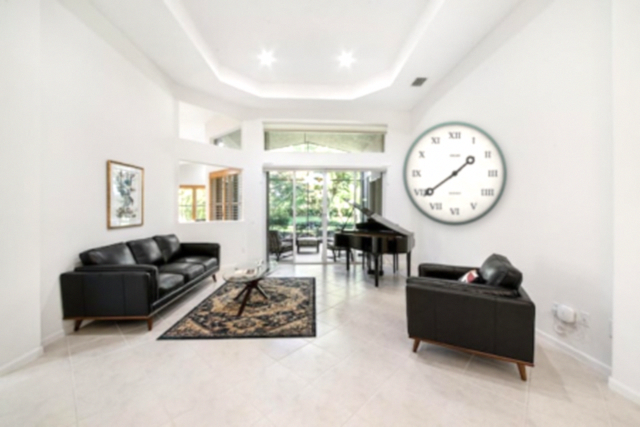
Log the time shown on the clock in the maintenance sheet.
1:39
